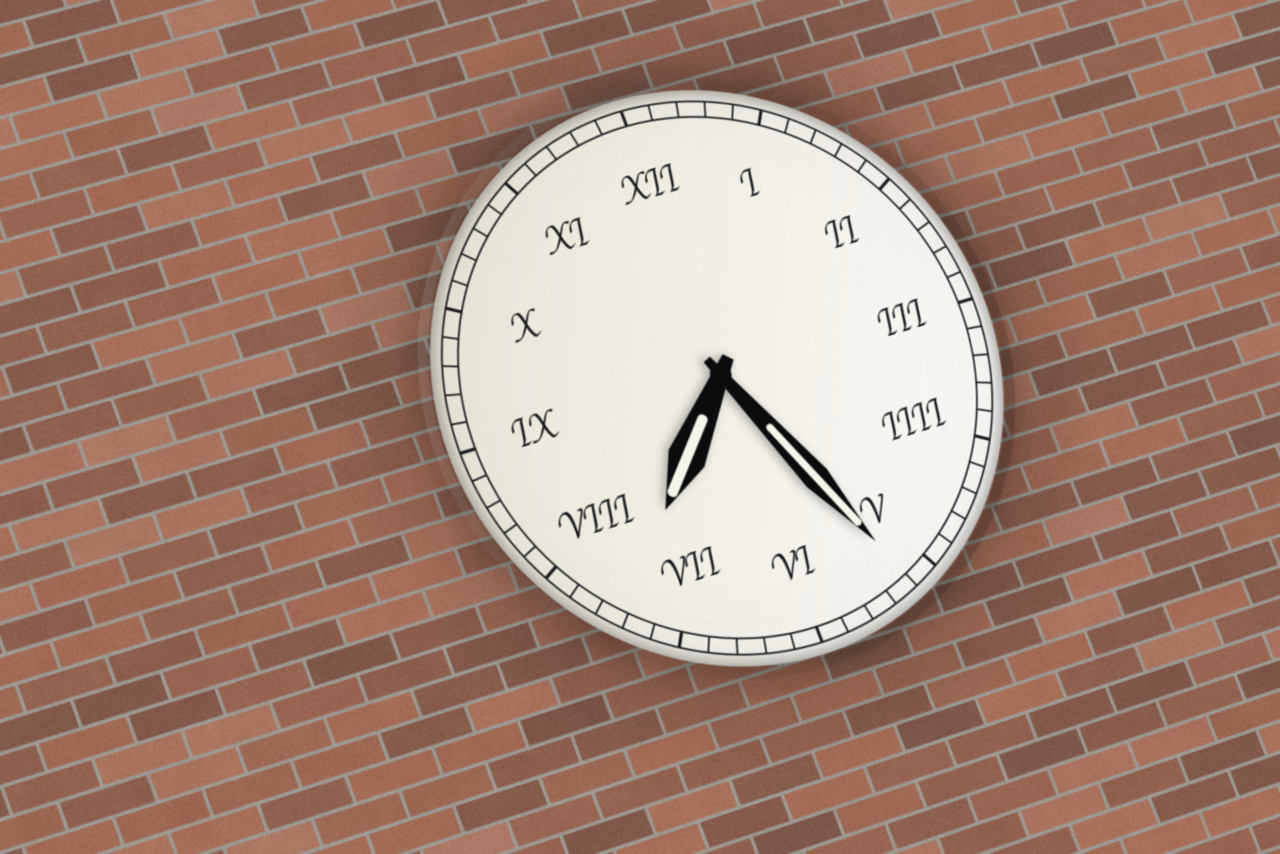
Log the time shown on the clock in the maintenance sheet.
7:26
